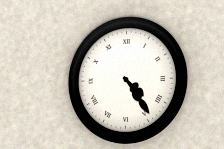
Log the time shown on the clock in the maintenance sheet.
4:24
